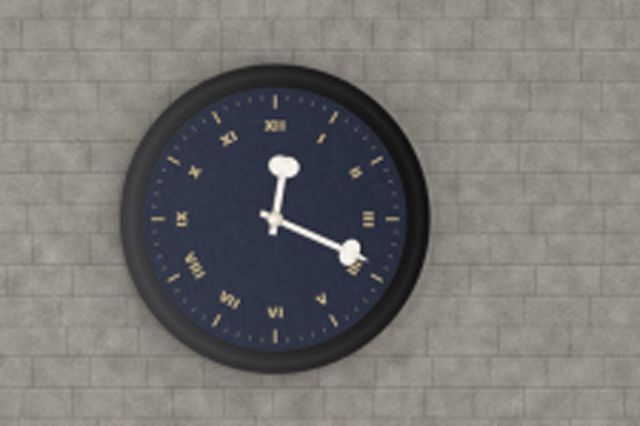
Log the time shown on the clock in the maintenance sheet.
12:19
